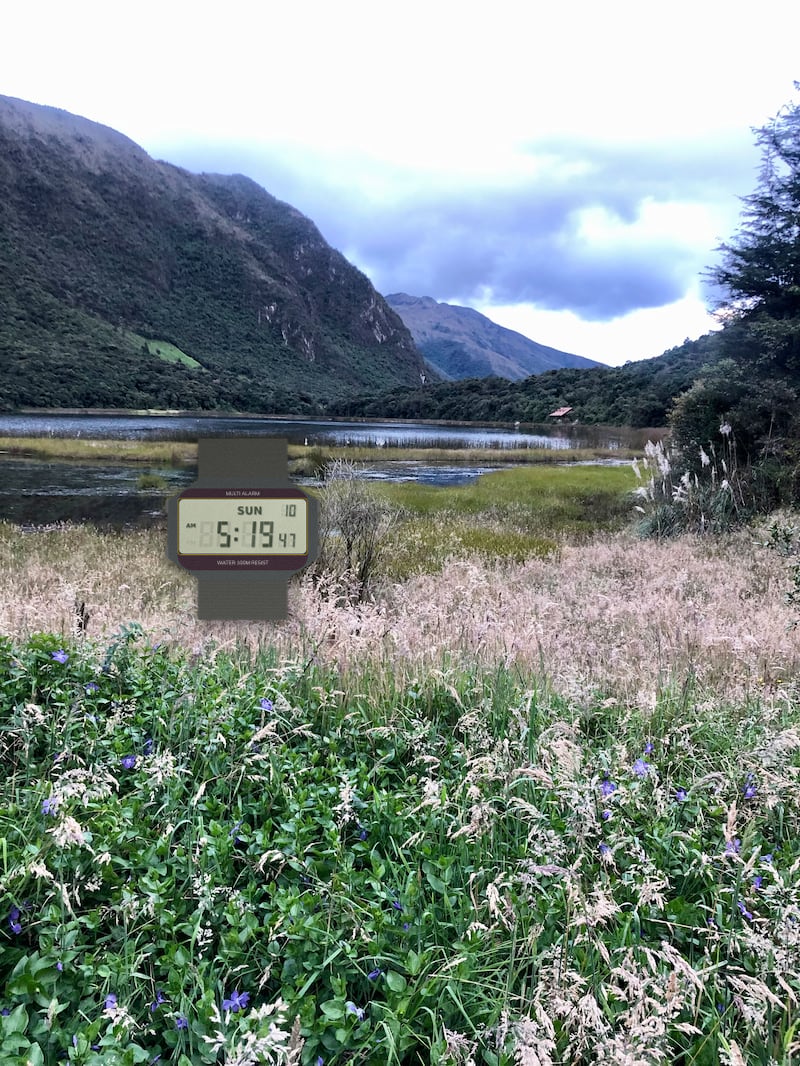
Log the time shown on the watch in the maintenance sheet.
5:19:47
